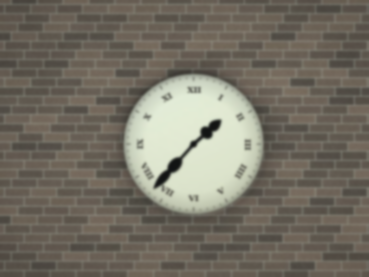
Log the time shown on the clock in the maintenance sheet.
1:37
